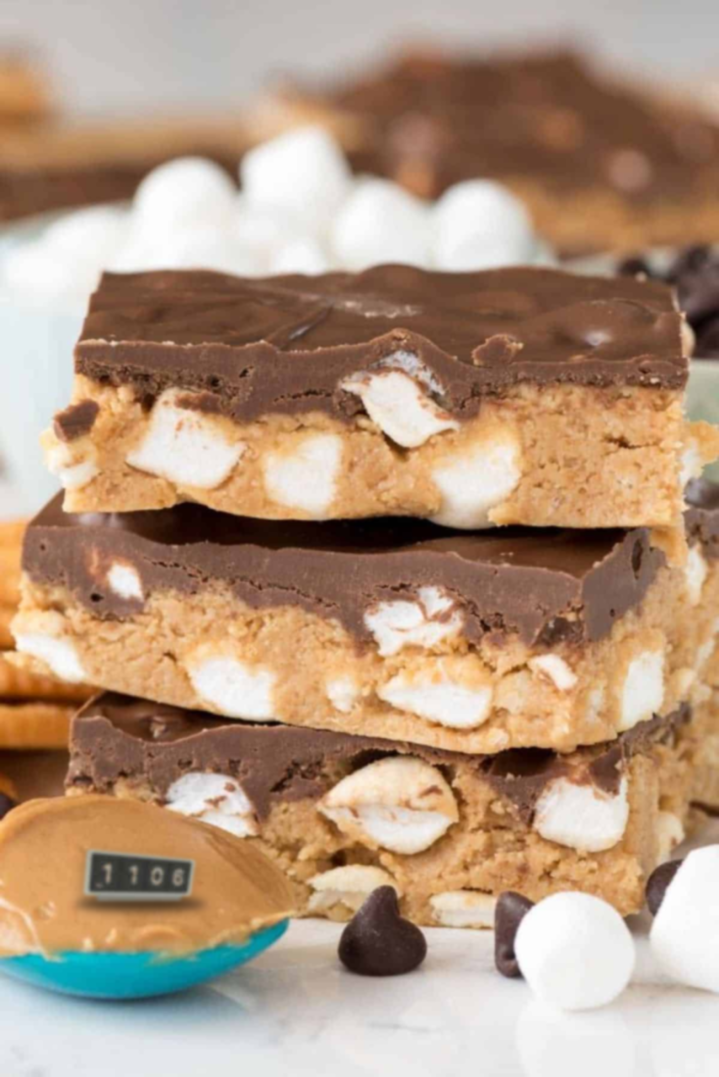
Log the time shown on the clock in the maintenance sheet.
11:06
